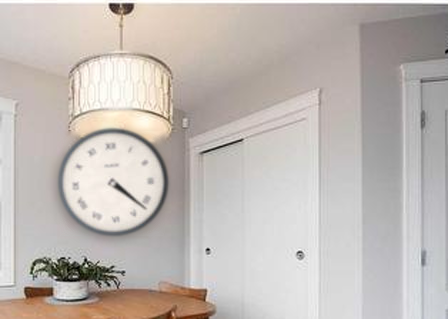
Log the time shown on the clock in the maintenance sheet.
4:22
